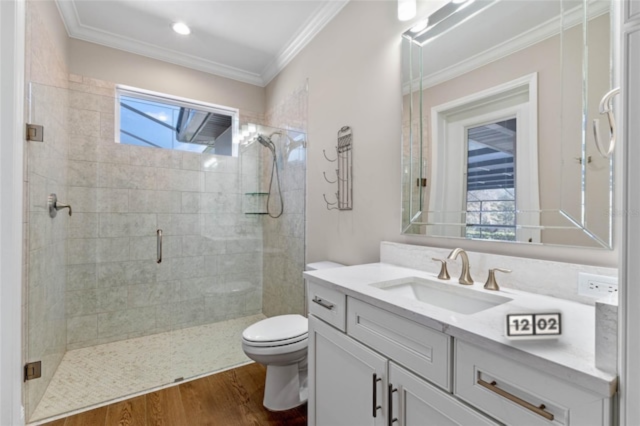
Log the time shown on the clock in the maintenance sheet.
12:02
